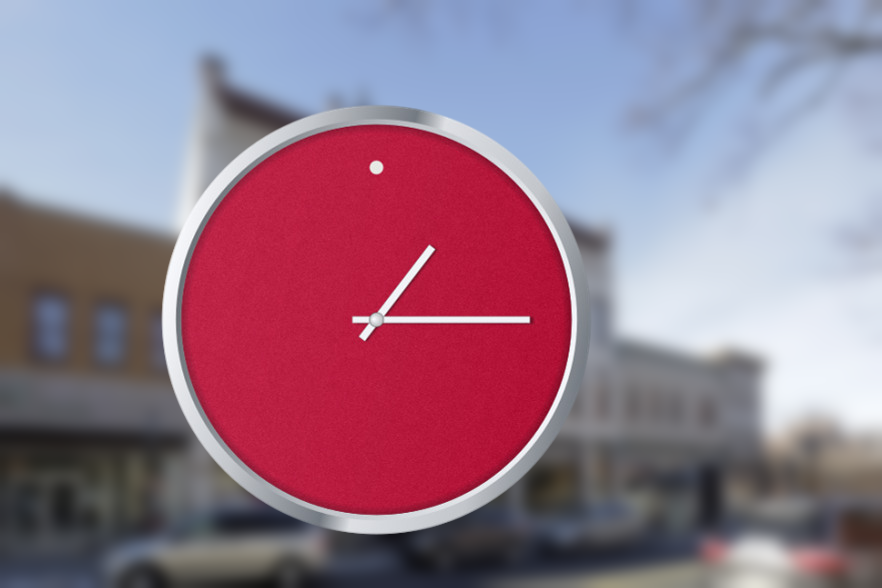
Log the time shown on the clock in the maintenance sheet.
1:15
